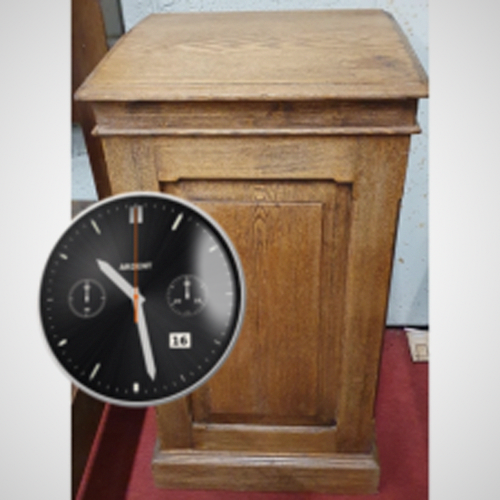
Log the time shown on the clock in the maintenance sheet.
10:28
